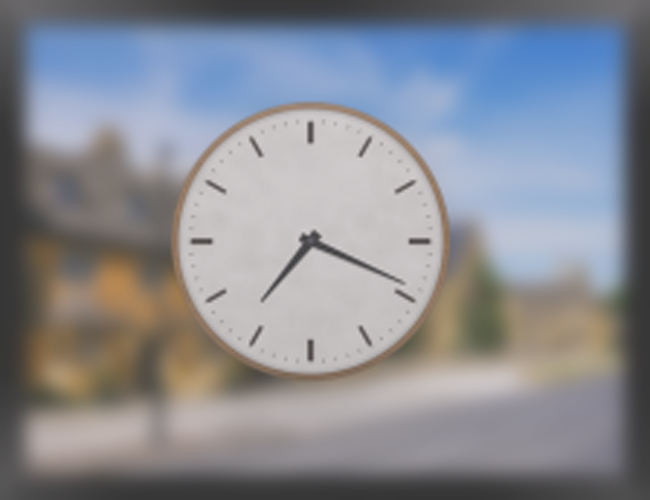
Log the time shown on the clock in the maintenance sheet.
7:19
